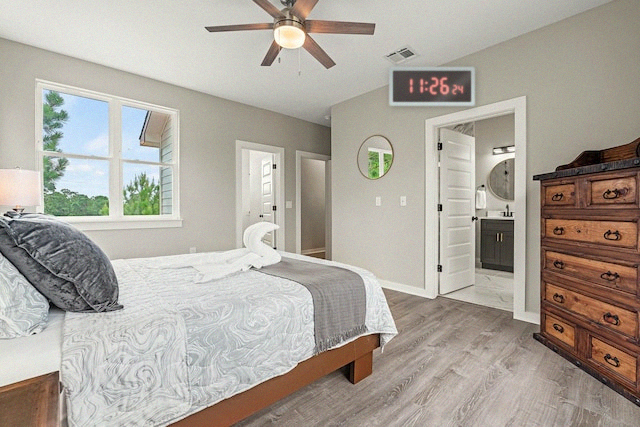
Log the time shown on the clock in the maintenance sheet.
11:26:24
